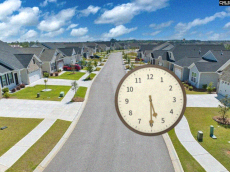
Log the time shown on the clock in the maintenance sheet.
5:30
